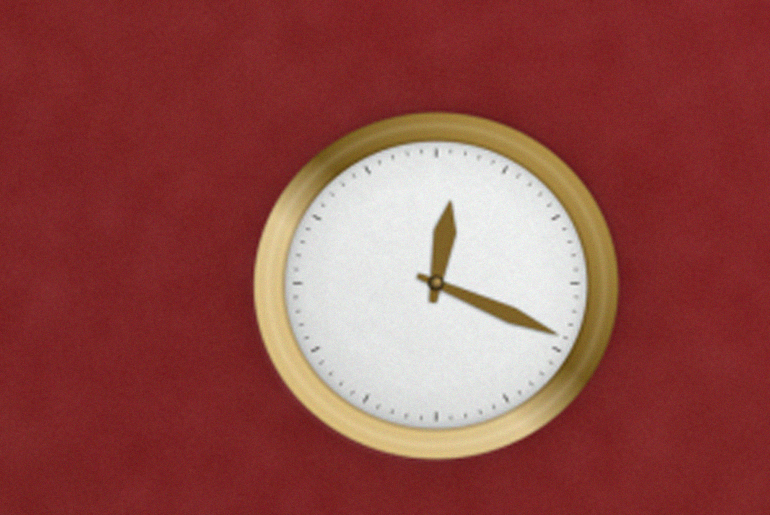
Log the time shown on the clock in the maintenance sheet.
12:19
